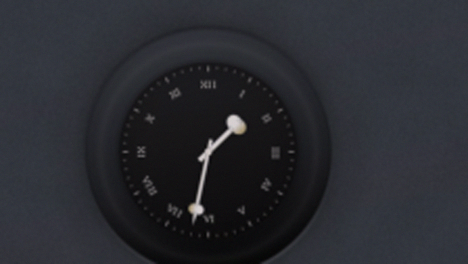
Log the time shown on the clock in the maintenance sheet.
1:32
